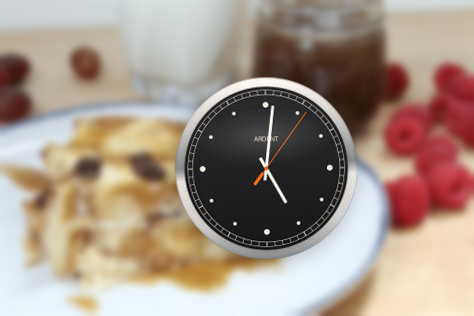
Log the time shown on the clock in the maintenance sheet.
5:01:06
